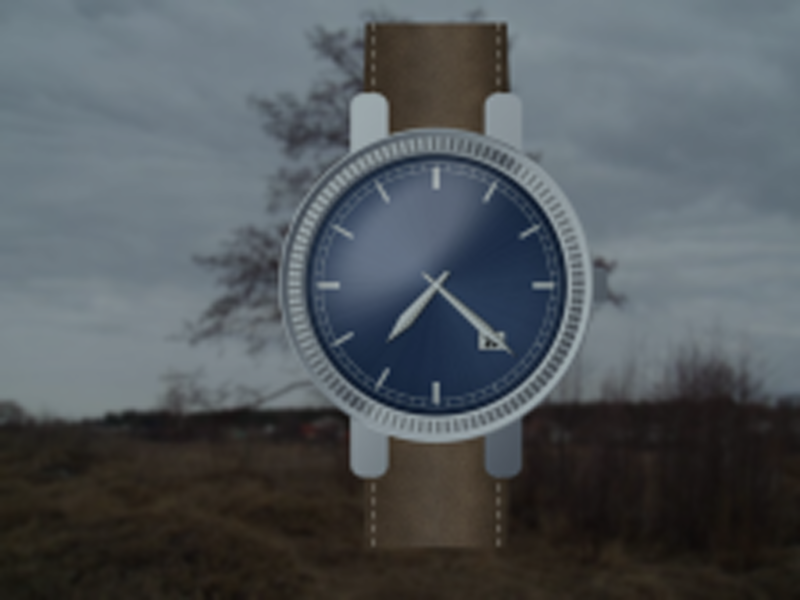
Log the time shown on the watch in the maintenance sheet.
7:22
